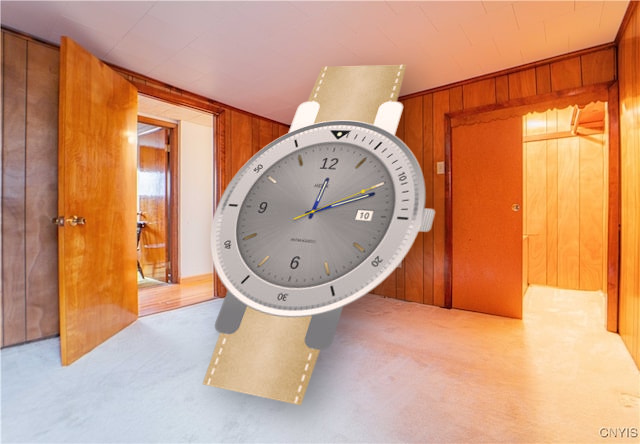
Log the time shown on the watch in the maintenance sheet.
12:11:10
